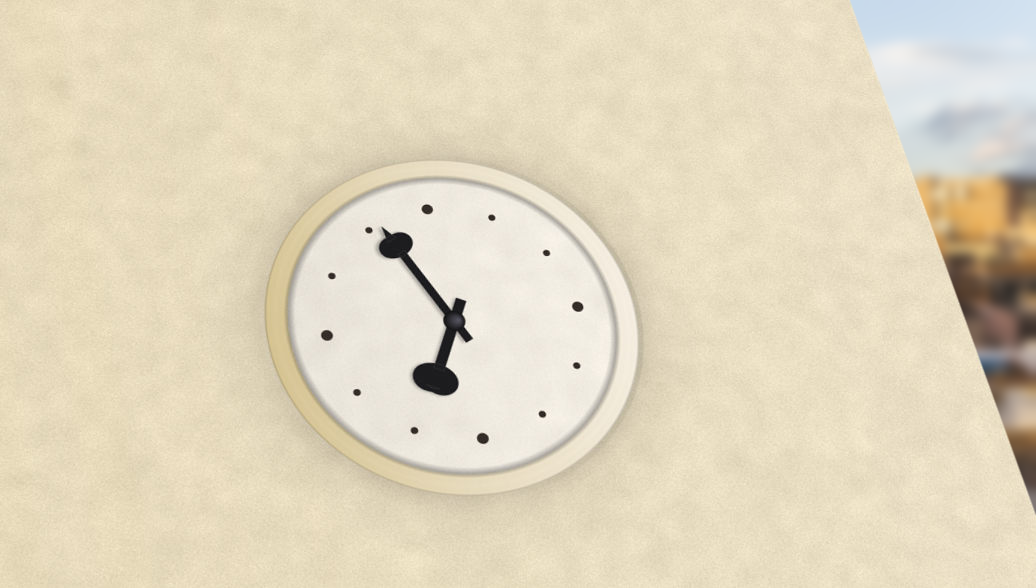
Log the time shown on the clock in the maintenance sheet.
6:56
